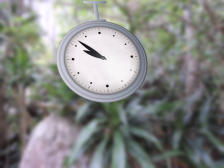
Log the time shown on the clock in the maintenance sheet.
9:52
